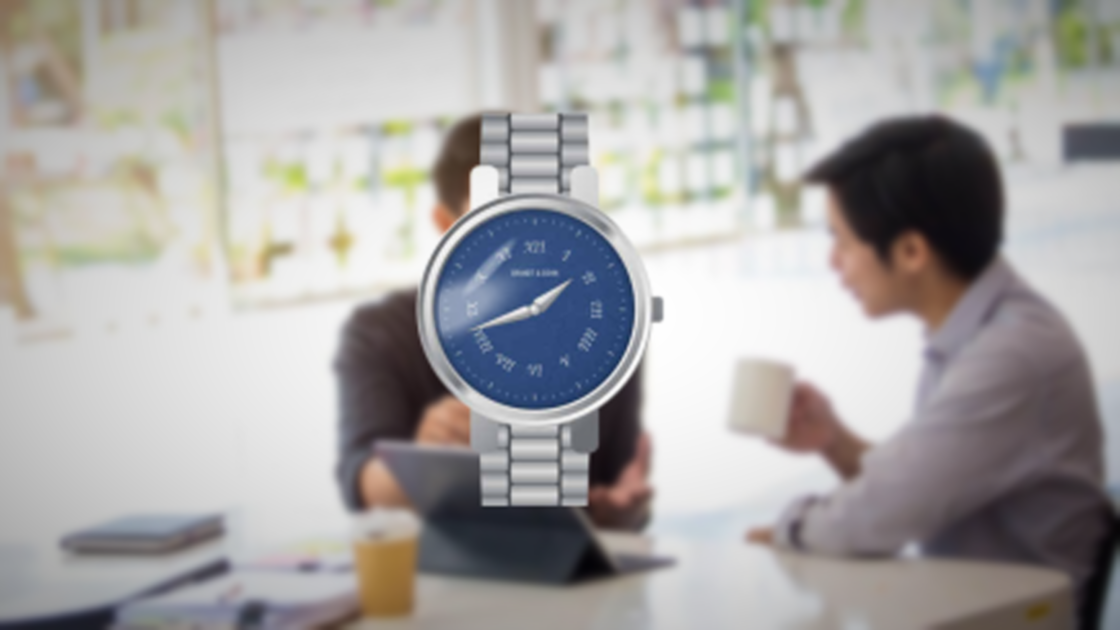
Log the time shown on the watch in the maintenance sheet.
1:42
